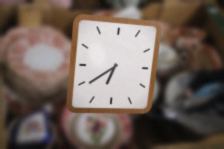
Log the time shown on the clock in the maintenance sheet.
6:39
